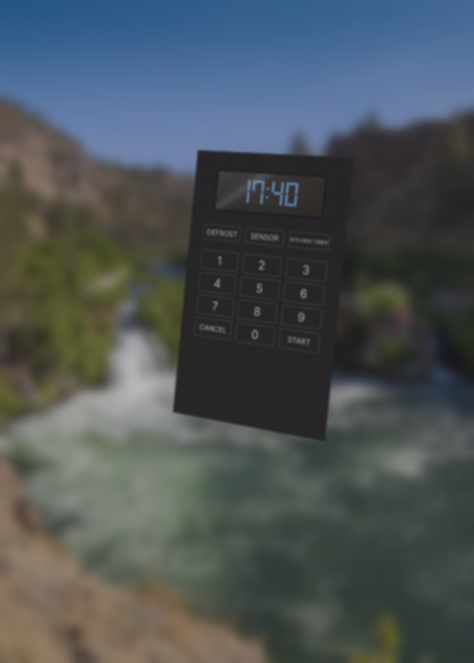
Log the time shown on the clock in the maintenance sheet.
17:40
